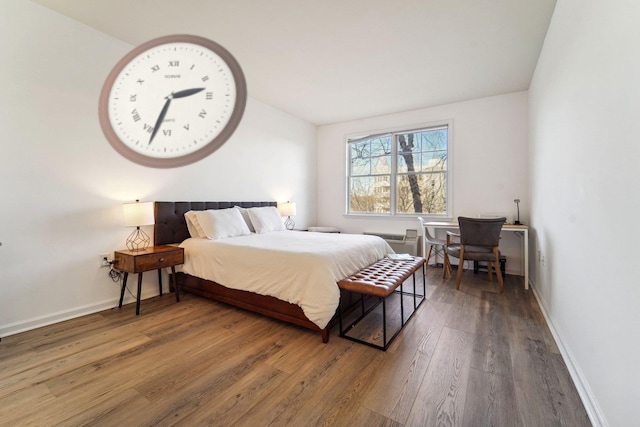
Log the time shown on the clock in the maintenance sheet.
2:33
